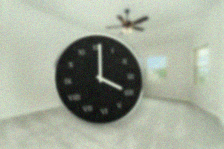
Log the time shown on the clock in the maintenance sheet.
4:01
